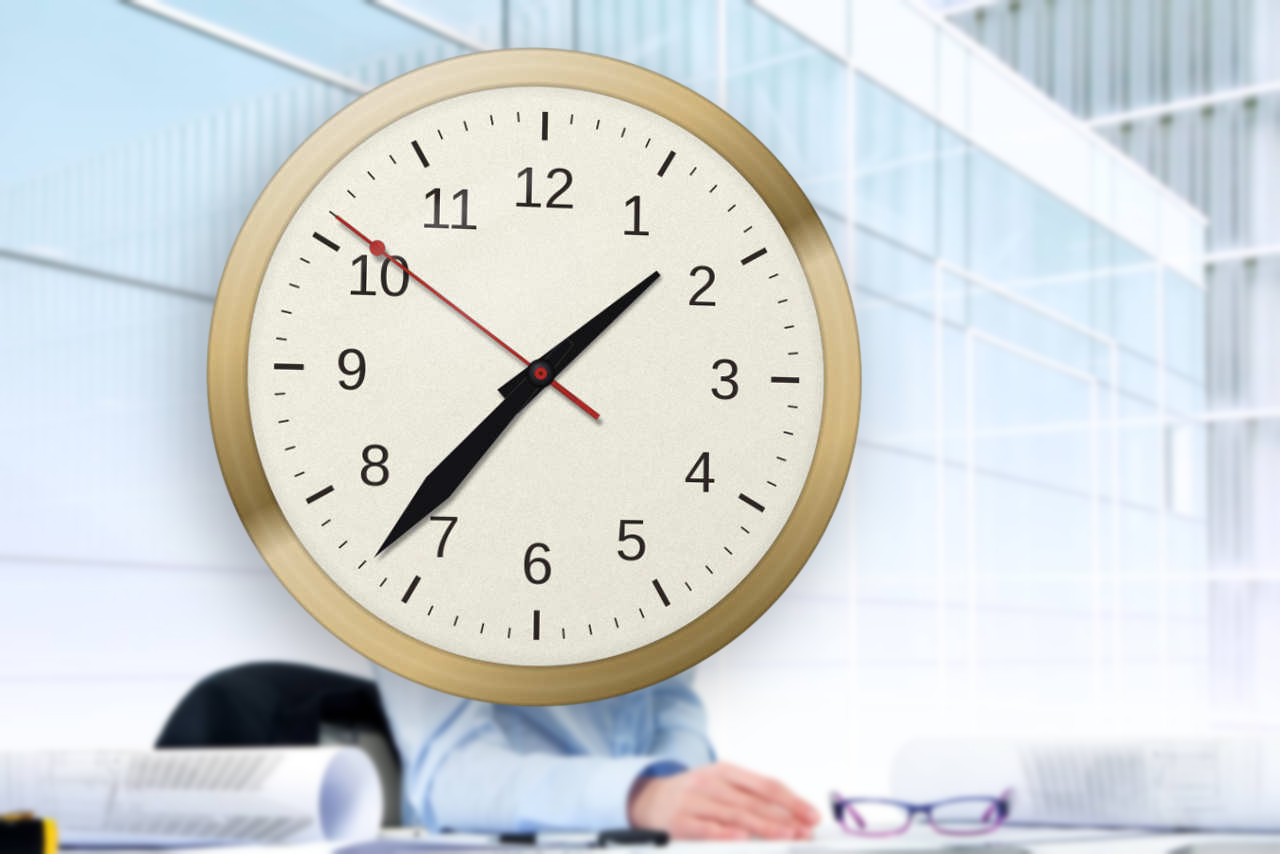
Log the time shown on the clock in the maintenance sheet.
1:36:51
